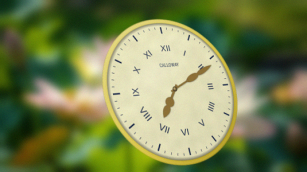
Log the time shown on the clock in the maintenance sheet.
7:11
